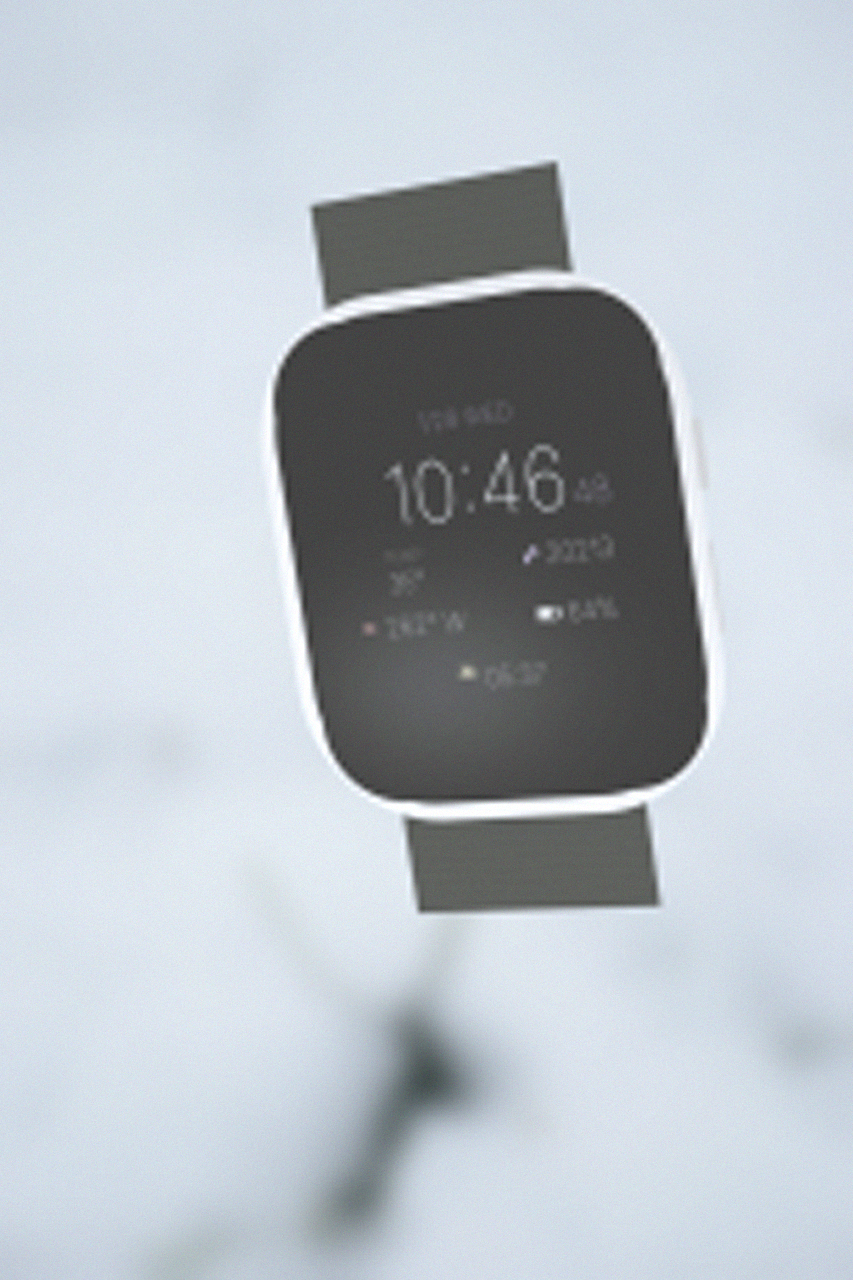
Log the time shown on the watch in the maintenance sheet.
10:46
